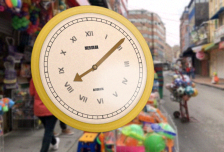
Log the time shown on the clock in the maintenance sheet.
8:09
